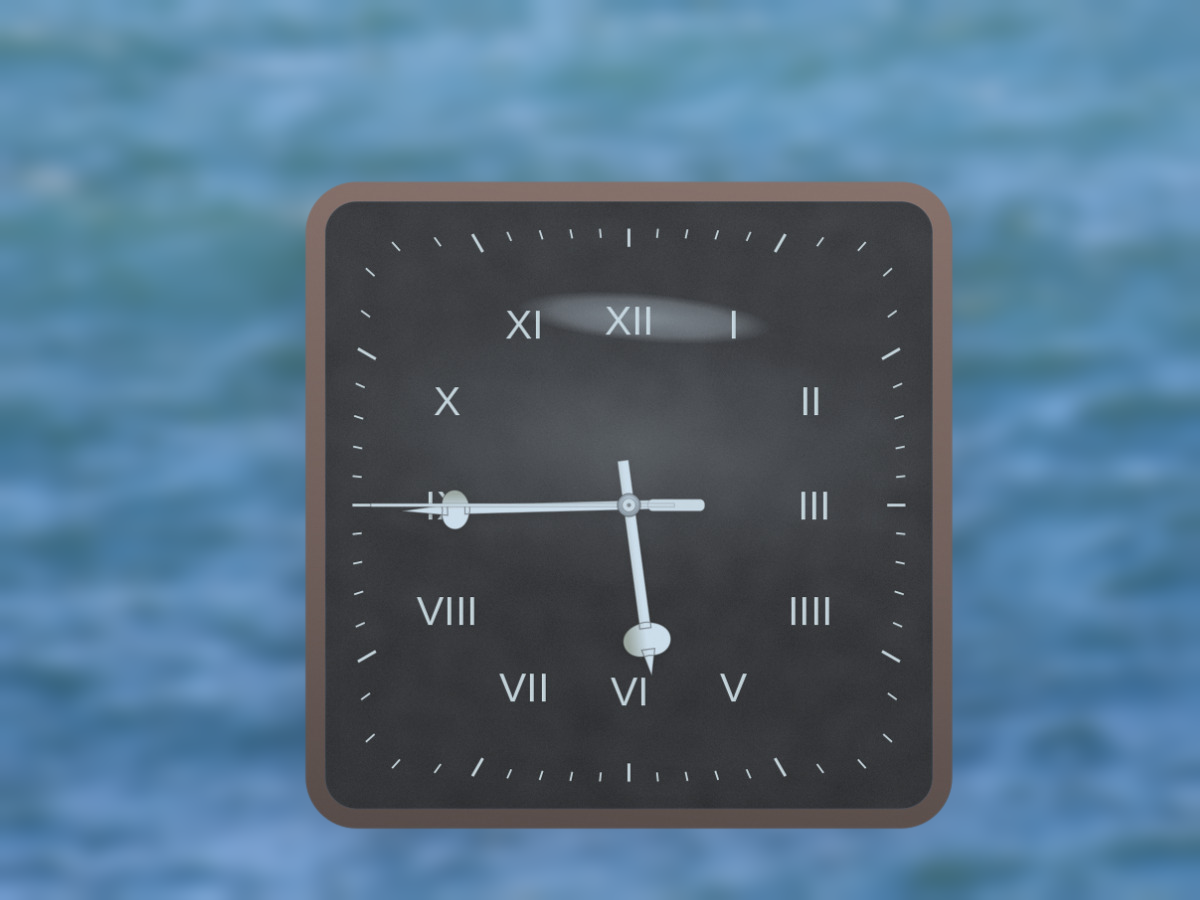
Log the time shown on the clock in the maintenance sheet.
5:44:45
